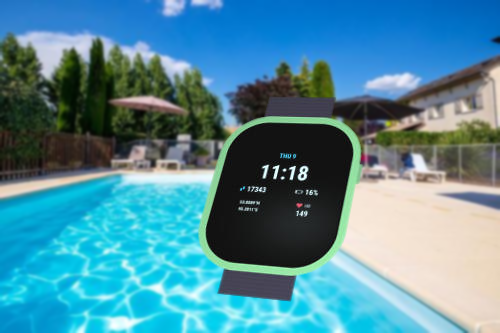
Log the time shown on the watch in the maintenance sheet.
11:18
